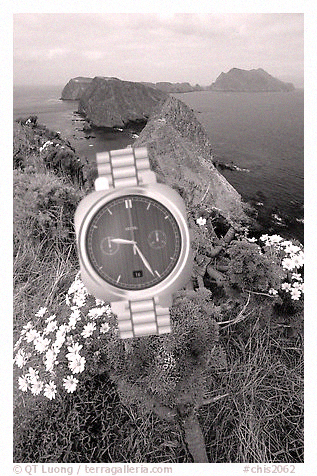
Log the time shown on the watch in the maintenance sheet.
9:26
